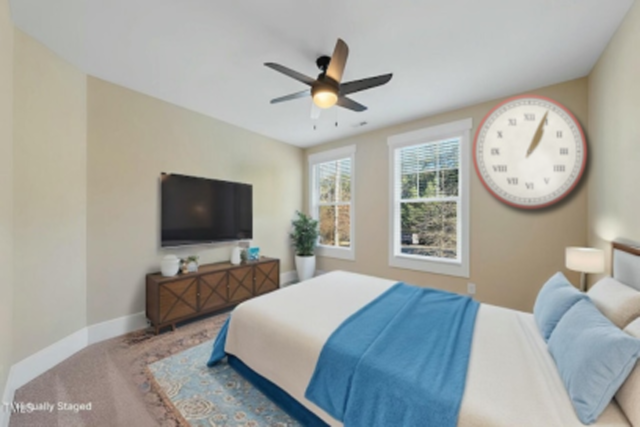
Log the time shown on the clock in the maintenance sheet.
1:04
